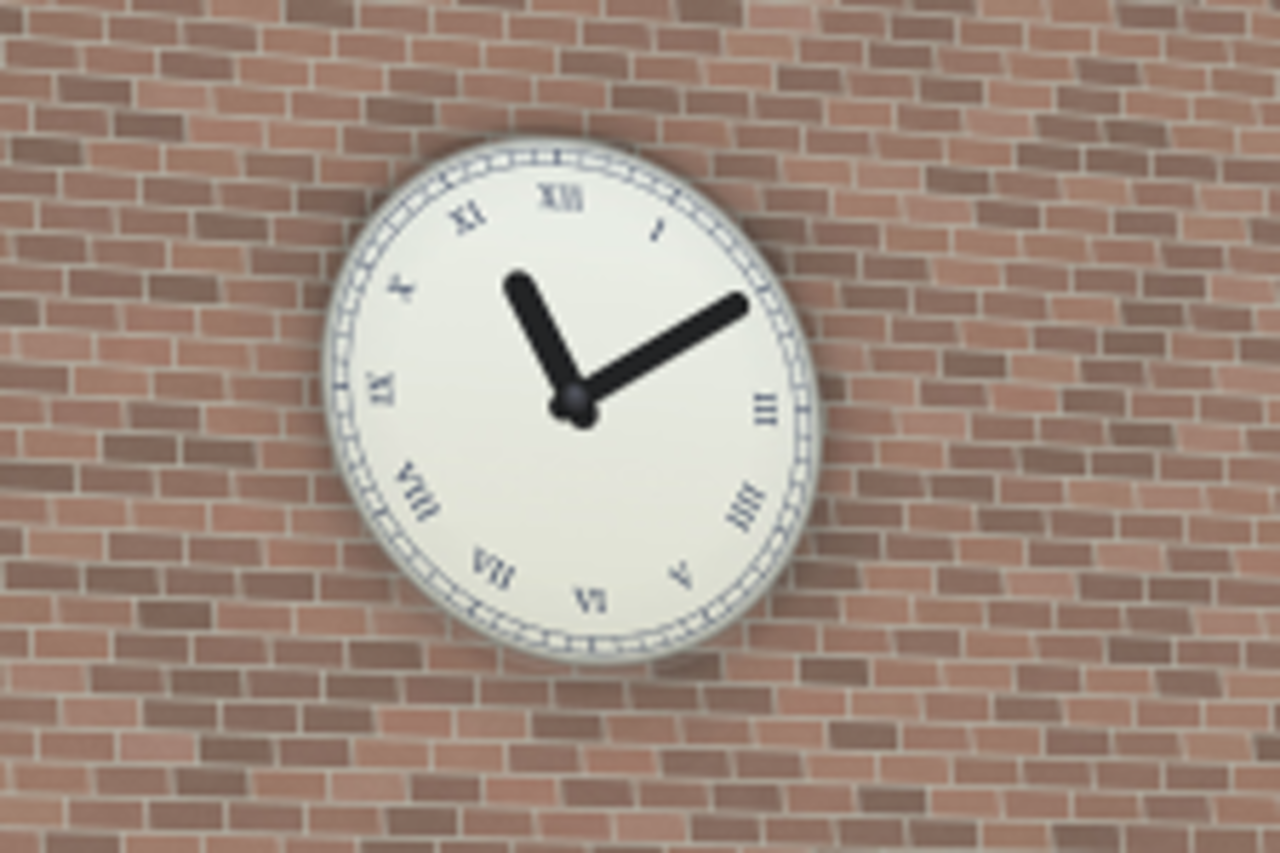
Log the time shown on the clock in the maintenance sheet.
11:10
